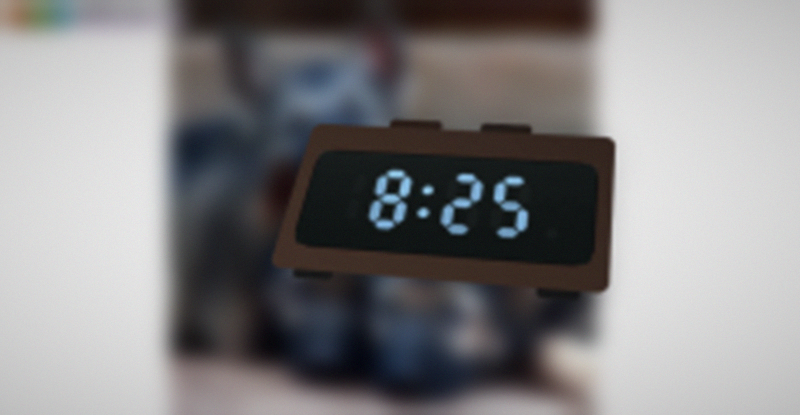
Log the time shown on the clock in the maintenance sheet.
8:25
